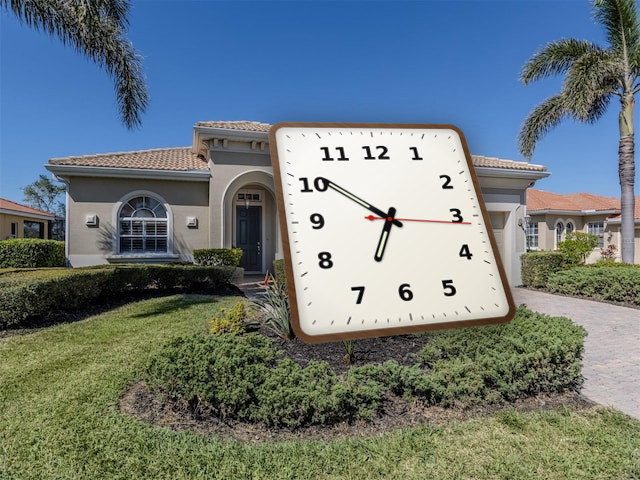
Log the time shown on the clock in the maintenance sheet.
6:51:16
